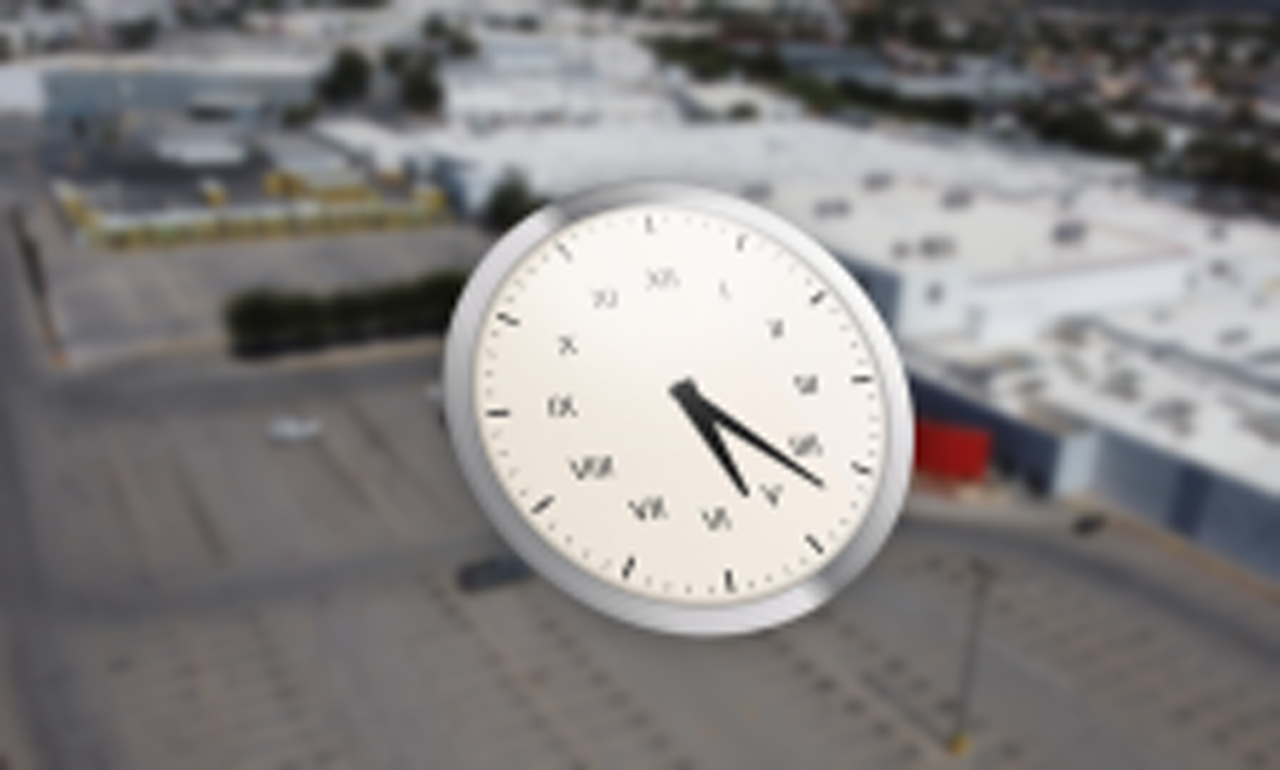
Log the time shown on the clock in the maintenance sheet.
5:22
